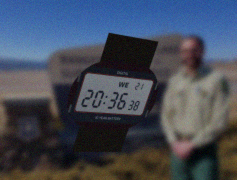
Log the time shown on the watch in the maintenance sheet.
20:36:38
